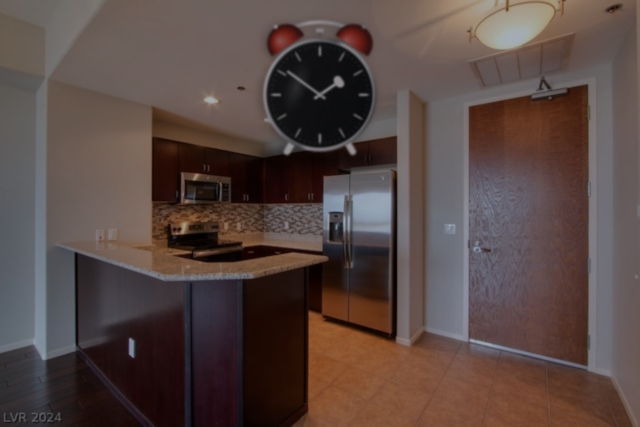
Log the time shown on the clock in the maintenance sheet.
1:51
